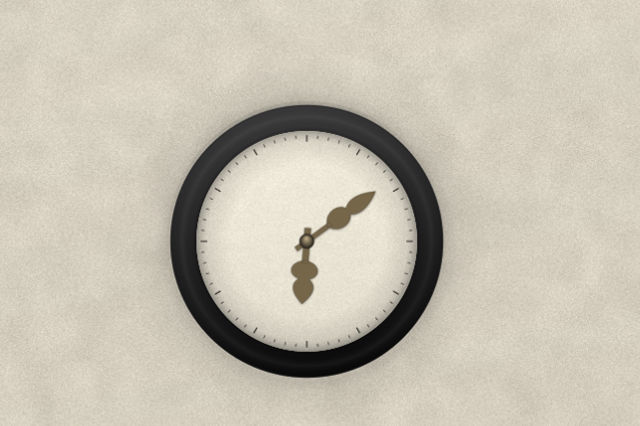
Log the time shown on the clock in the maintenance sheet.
6:09
